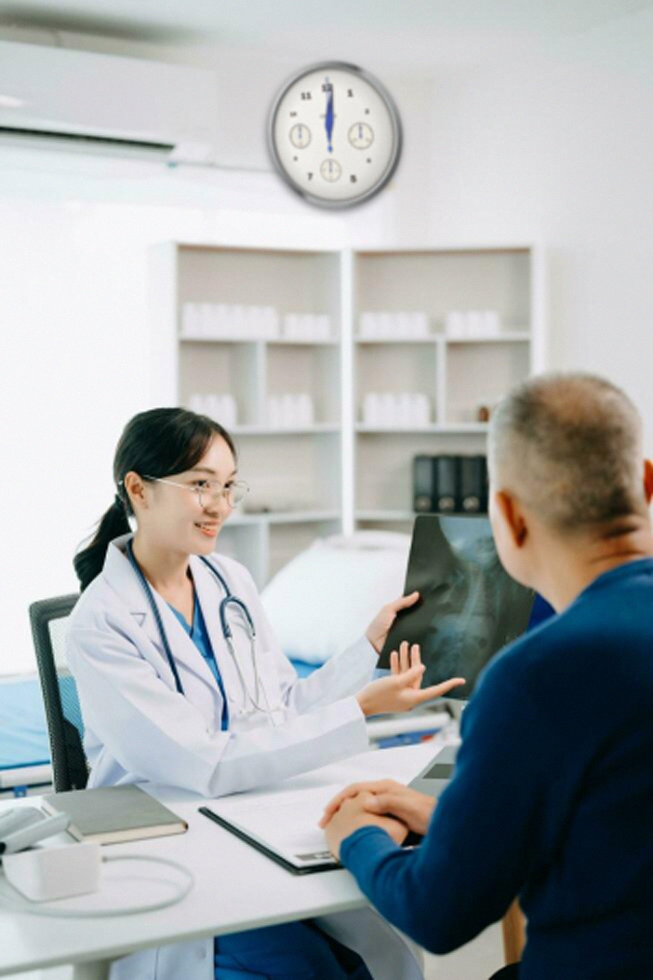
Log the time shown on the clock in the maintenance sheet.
12:01
